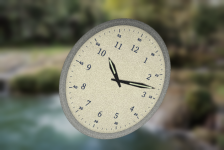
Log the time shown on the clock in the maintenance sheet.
10:13
